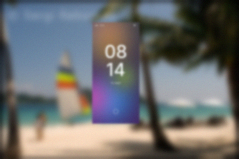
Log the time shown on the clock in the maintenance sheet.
8:14
